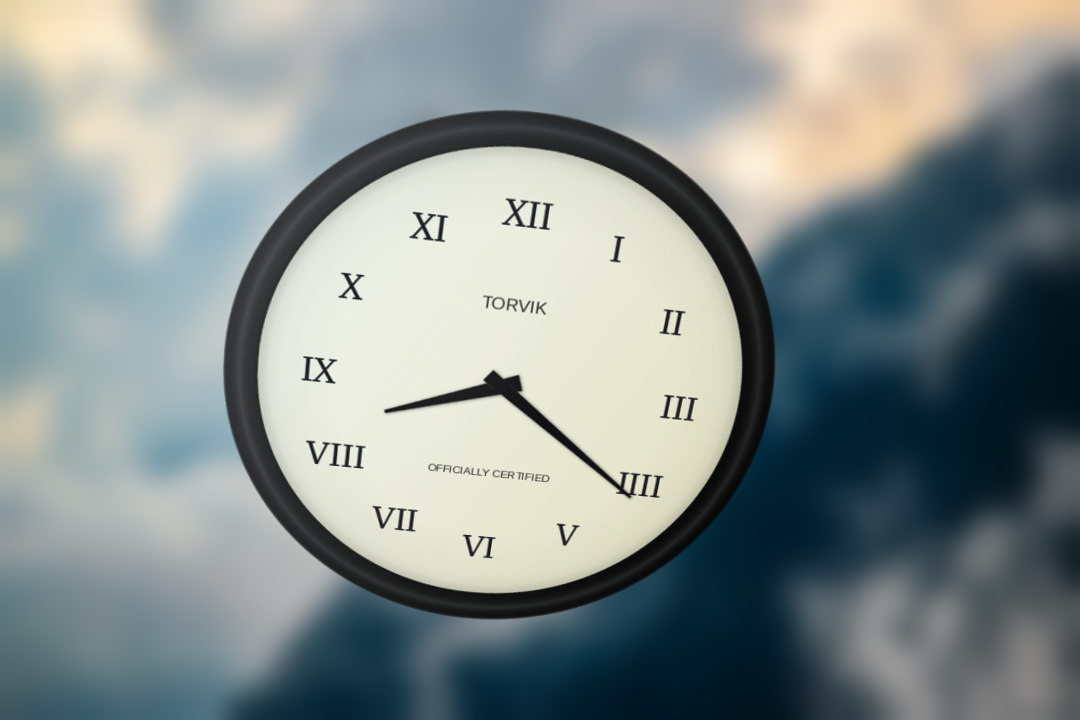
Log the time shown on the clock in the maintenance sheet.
8:21
